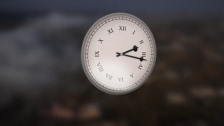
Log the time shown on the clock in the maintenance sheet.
2:17
